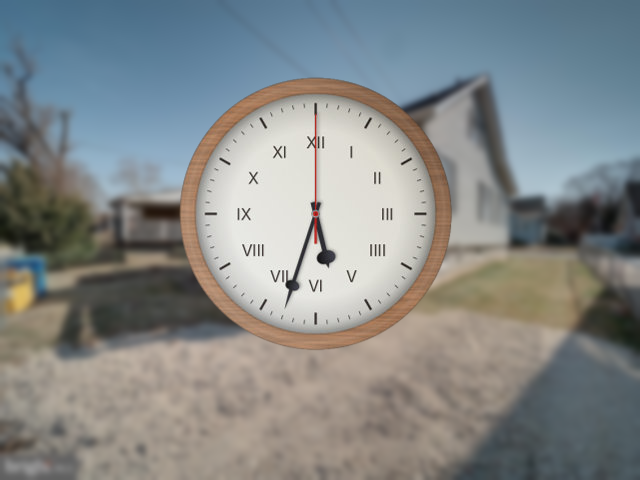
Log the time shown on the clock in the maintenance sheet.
5:33:00
